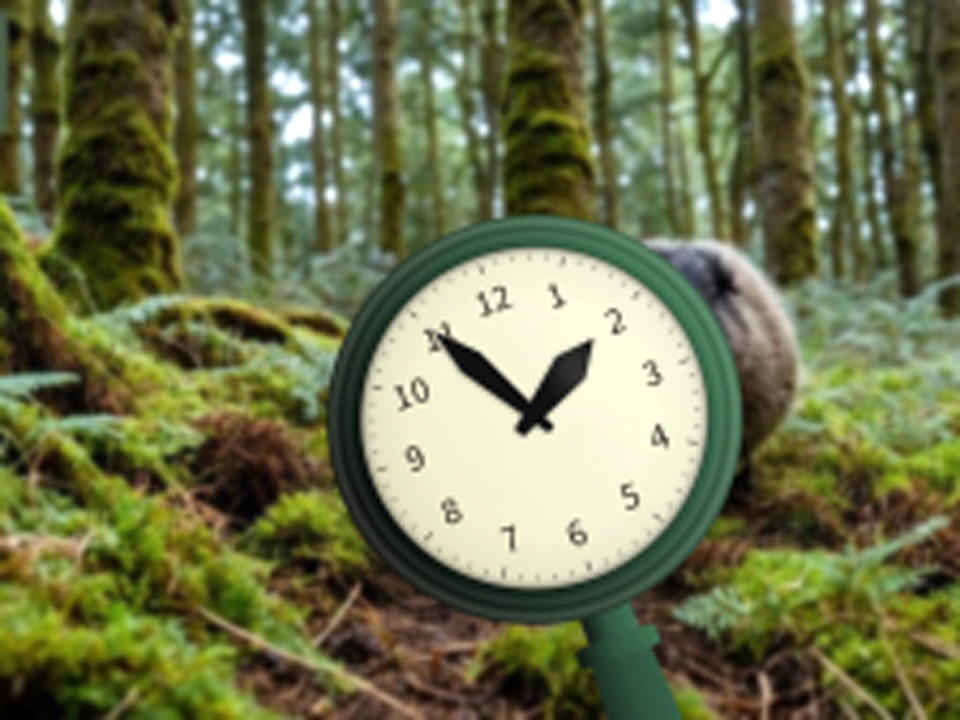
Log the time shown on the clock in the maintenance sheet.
1:55
